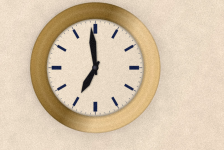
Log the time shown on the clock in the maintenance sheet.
6:59
